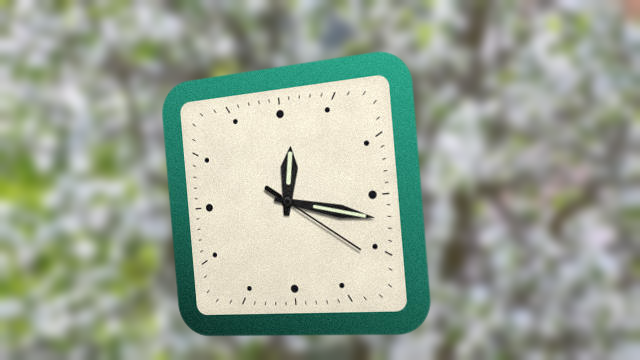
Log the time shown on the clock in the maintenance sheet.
12:17:21
